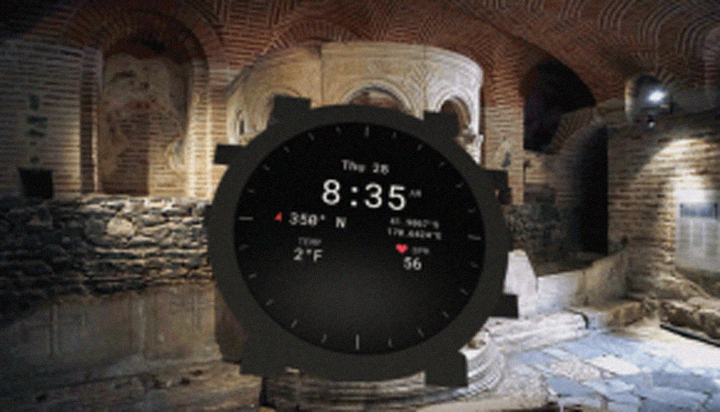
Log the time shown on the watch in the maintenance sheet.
8:35
